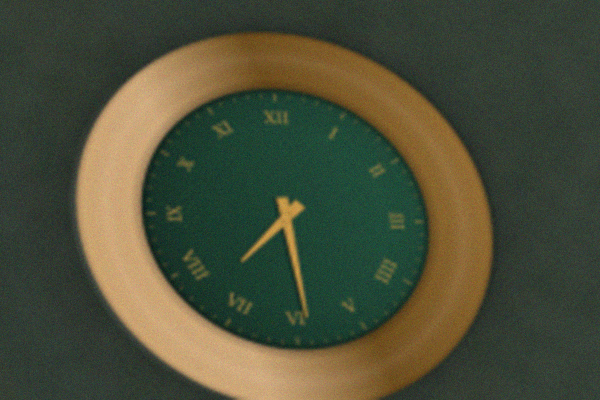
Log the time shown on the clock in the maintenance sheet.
7:29
